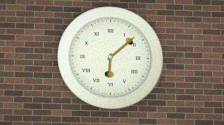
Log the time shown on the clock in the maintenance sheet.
6:08
